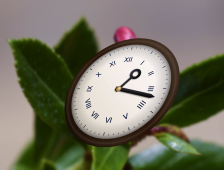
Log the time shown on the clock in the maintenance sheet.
1:17
